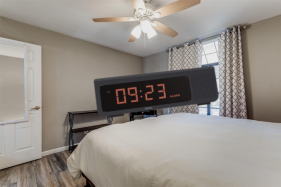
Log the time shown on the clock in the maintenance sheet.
9:23
